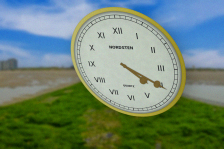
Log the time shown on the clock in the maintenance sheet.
4:20
